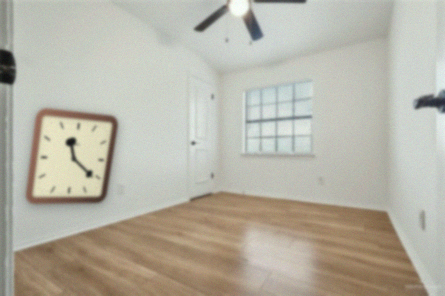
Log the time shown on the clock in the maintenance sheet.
11:21
